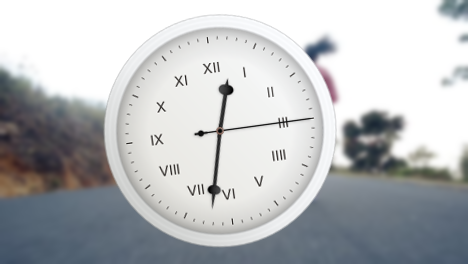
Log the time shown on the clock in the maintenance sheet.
12:32:15
